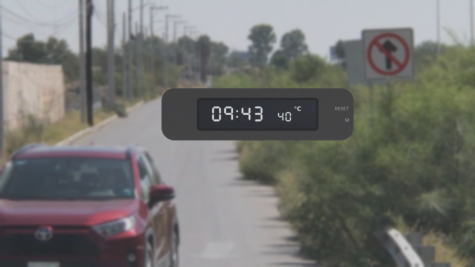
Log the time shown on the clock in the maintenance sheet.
9:43
